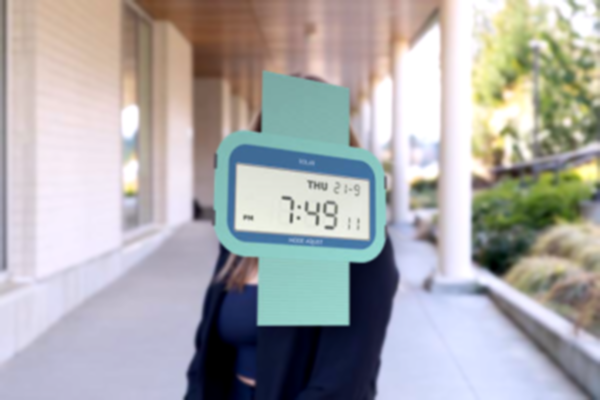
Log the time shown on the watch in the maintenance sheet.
7:49:11
